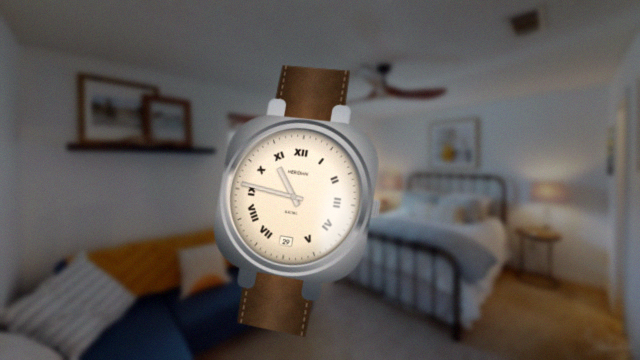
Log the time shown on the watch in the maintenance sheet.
10:46
